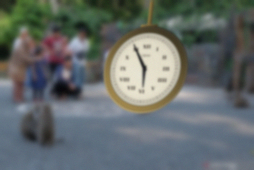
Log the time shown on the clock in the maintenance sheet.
5:55
